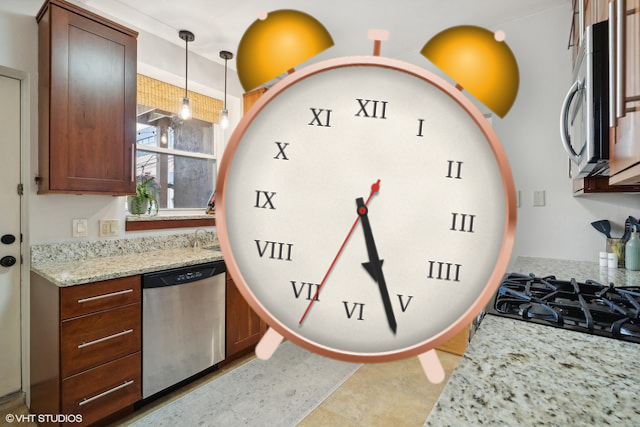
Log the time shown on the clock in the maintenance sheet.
5:26:34
